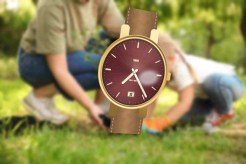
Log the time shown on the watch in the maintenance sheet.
7:24
